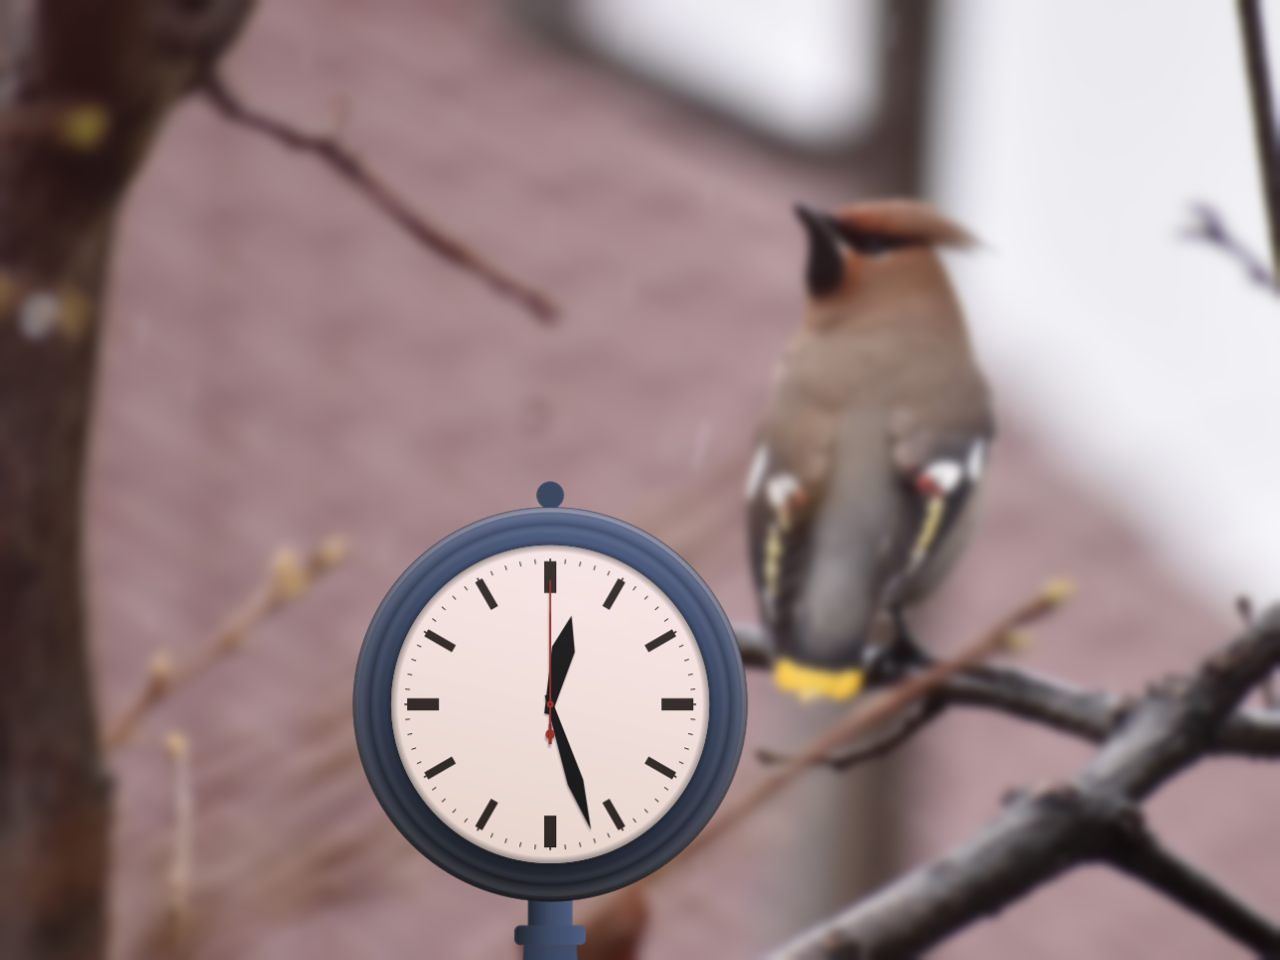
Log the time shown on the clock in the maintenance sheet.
12:27:00
